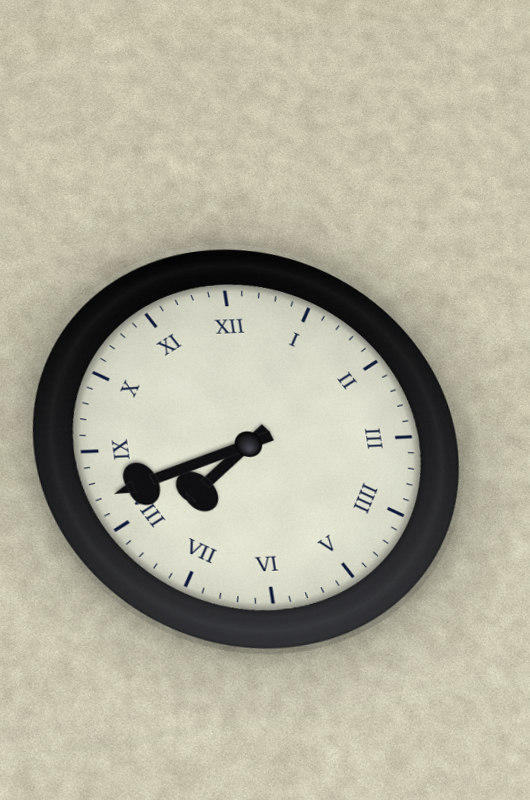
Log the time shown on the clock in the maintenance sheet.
7:42
